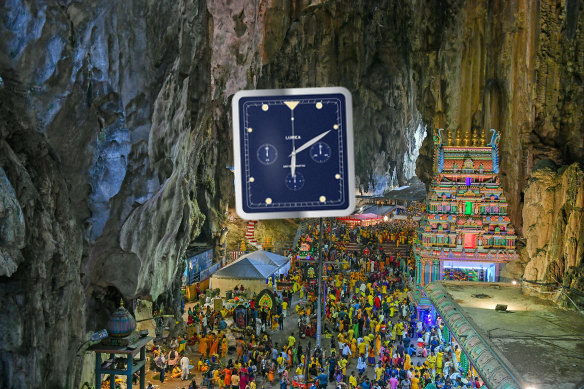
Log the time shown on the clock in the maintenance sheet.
6:10
